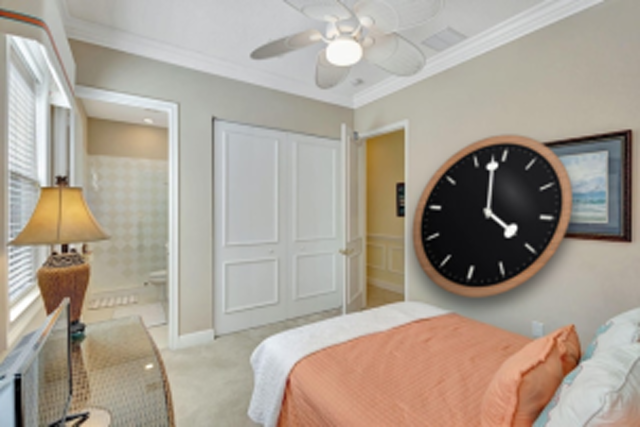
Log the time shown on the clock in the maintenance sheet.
3:58
